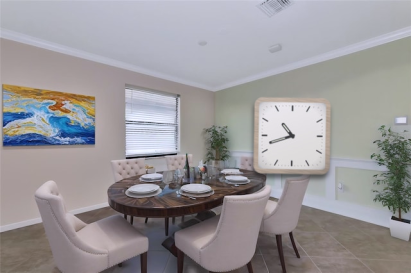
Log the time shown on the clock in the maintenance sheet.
10:42
